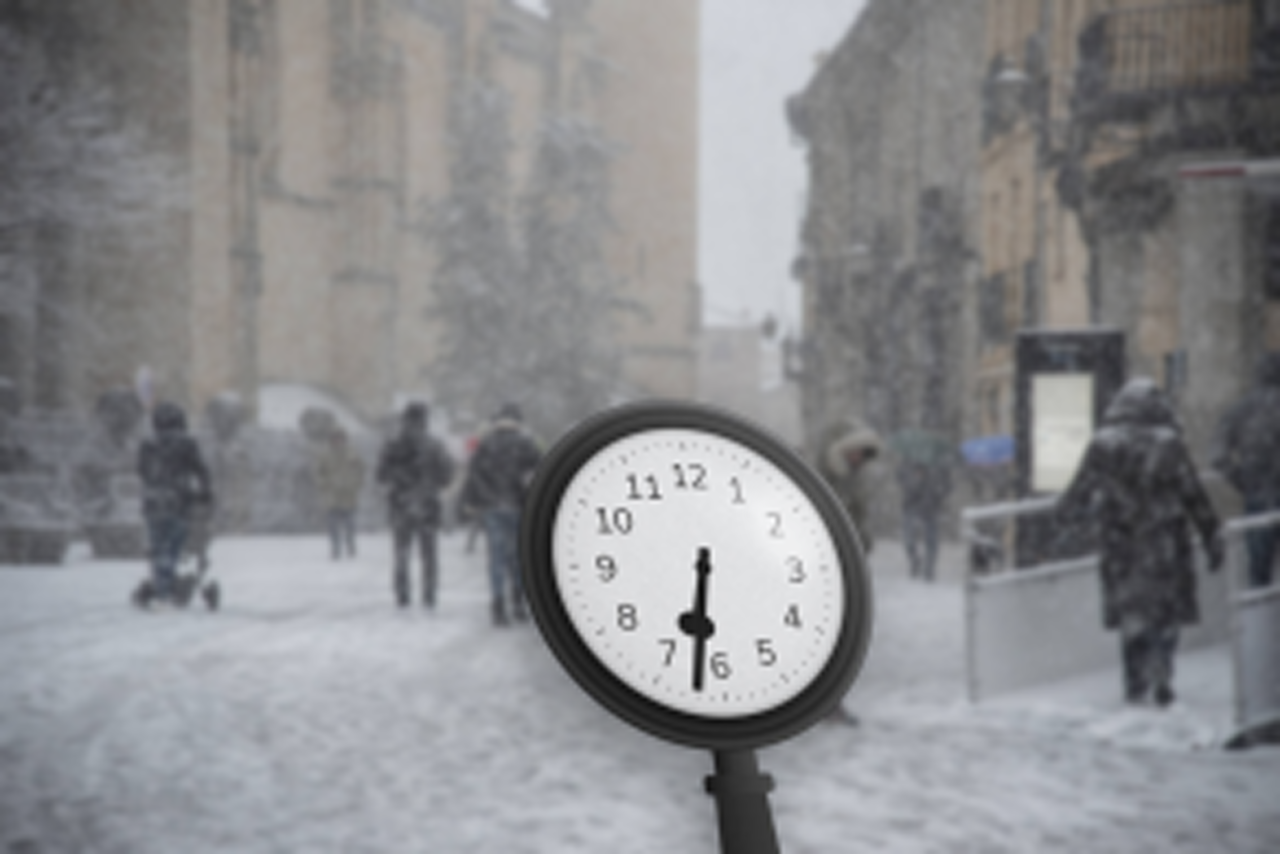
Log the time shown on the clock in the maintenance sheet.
6:32
